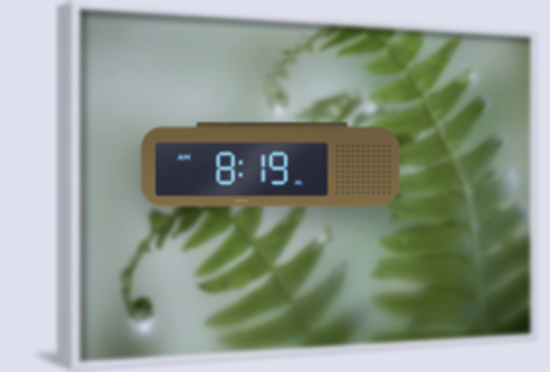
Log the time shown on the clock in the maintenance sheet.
8:19
